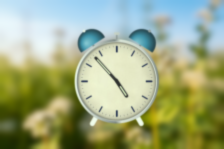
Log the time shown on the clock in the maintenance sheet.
4:53
